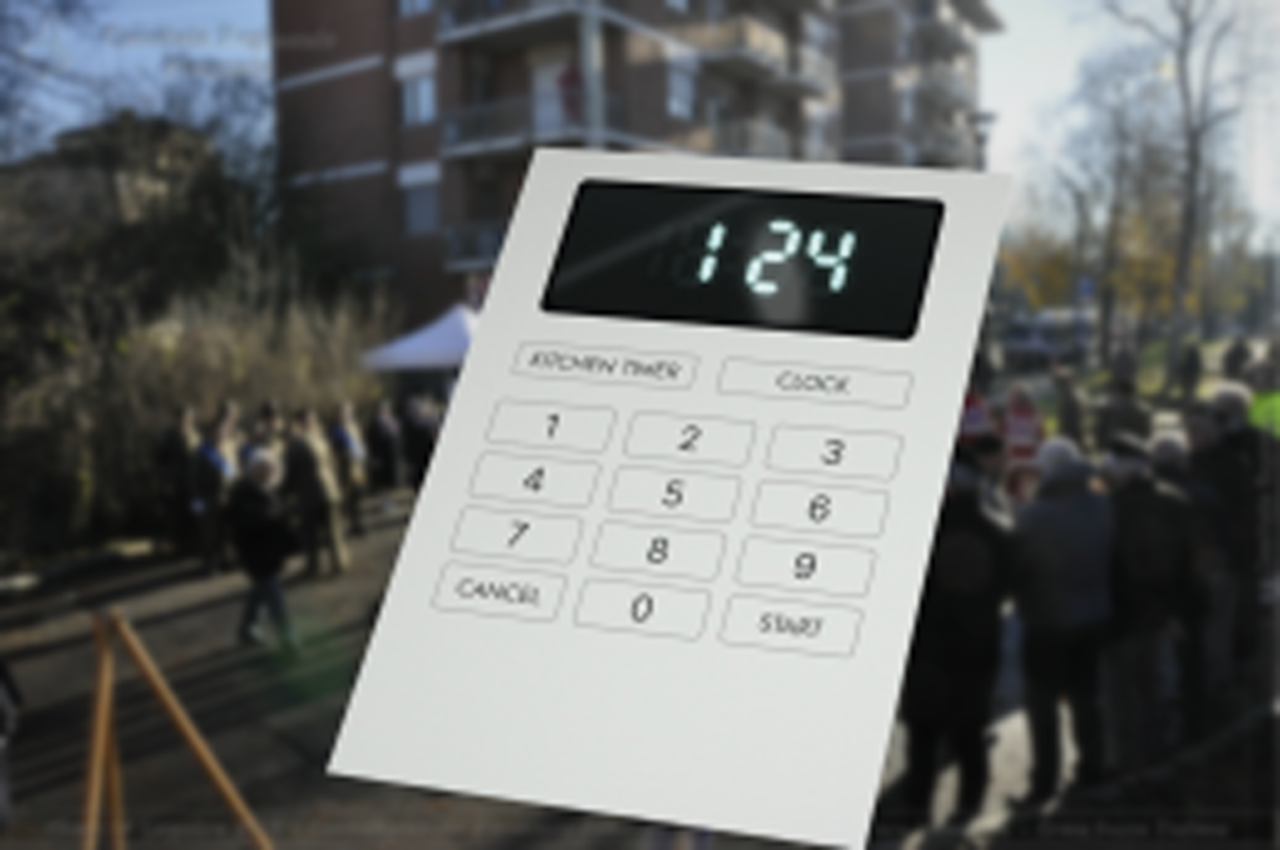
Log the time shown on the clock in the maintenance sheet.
1:24
